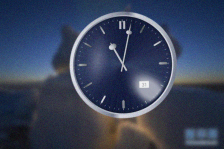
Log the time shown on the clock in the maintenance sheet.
11:02
